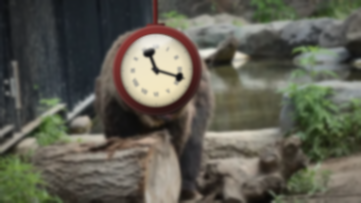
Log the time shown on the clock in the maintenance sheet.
11:18
